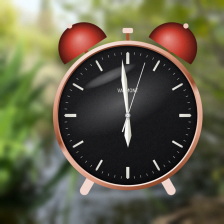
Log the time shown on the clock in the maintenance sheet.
5:59:03
